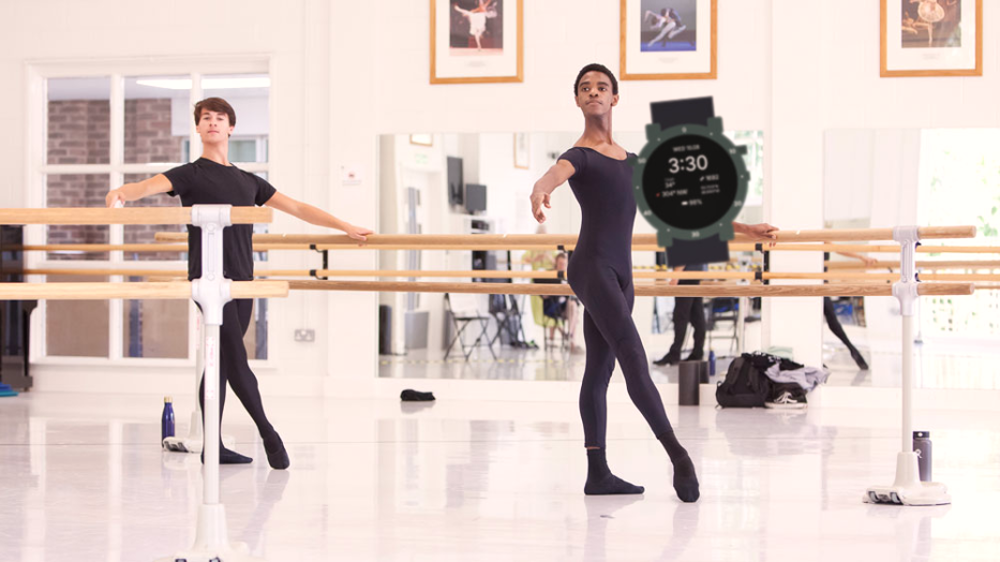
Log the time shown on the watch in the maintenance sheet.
3:30
